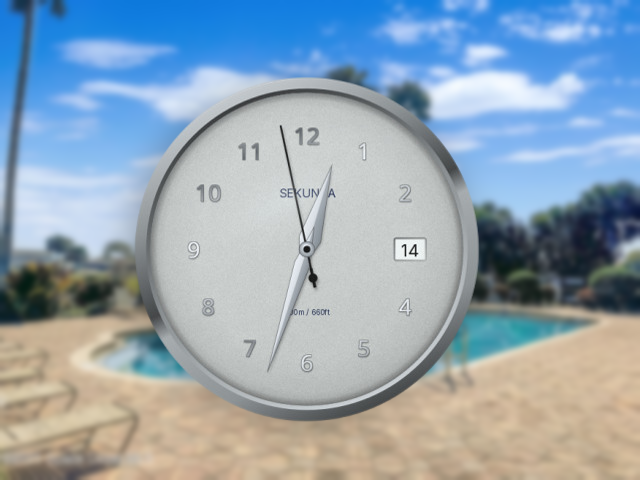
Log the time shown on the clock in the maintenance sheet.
12:32:58
